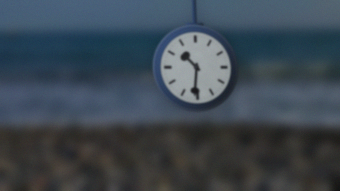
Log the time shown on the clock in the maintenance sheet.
10:31
